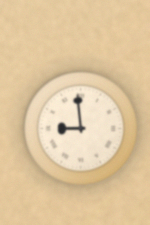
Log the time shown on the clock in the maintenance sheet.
8:59
